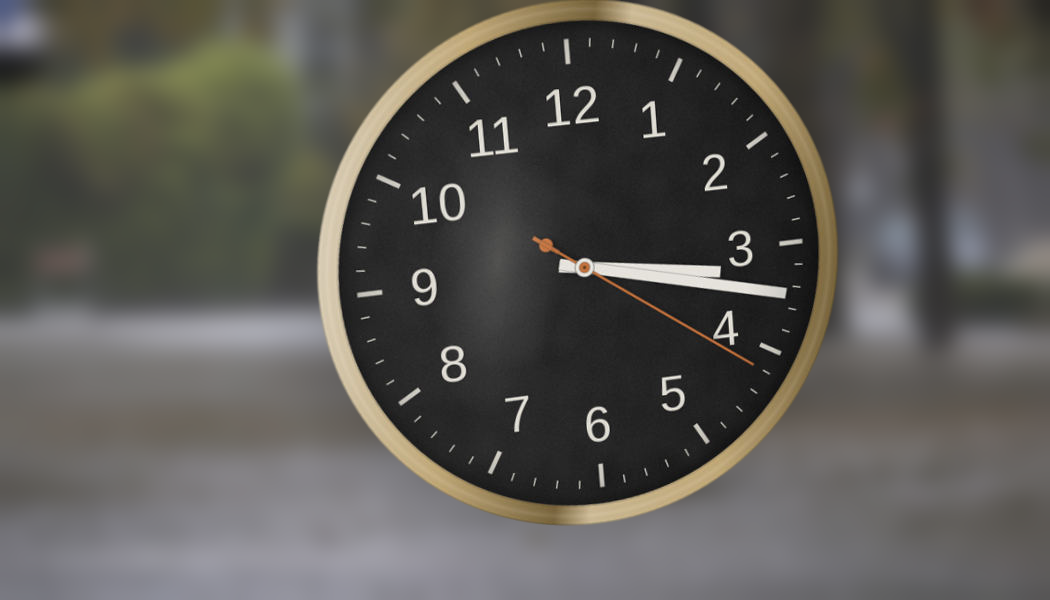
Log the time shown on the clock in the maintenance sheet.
3:17:21
